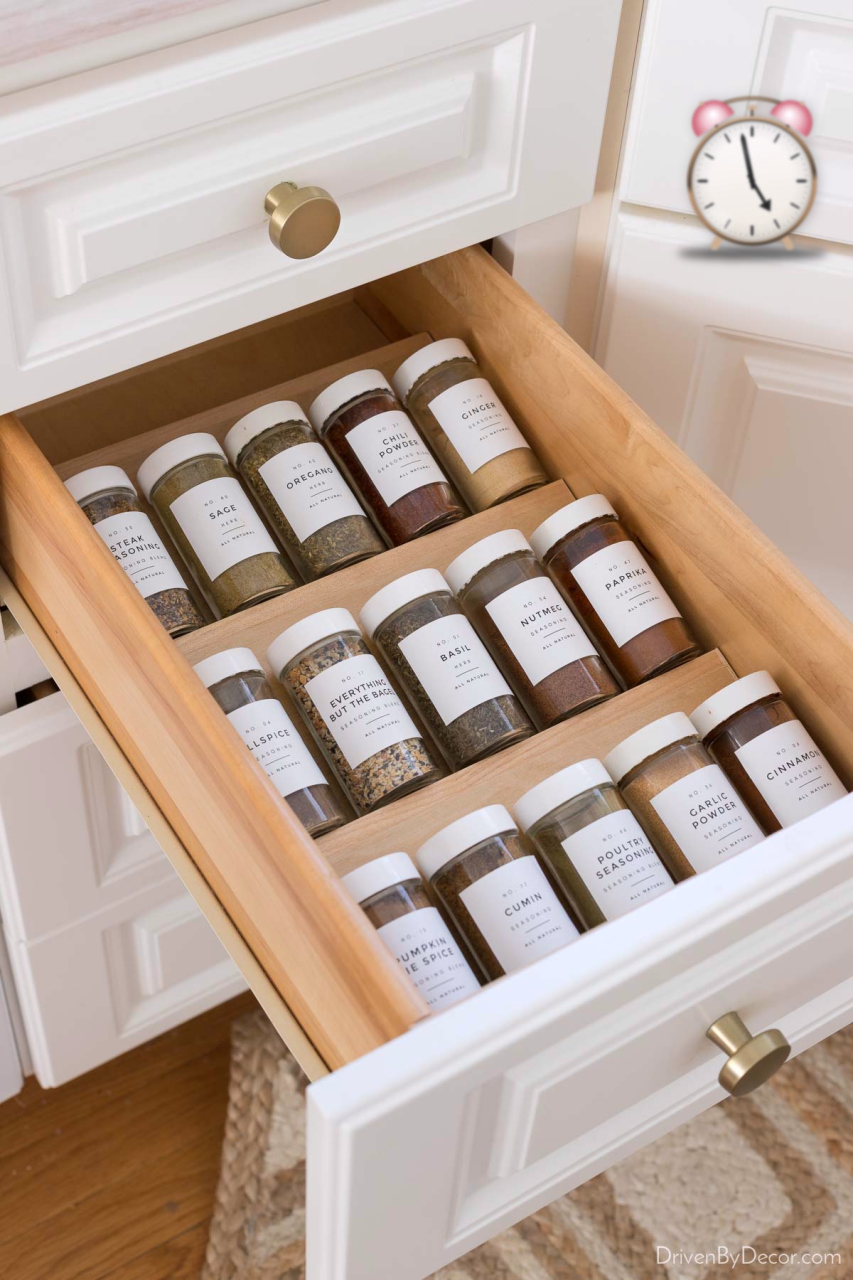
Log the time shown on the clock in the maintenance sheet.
4:58
